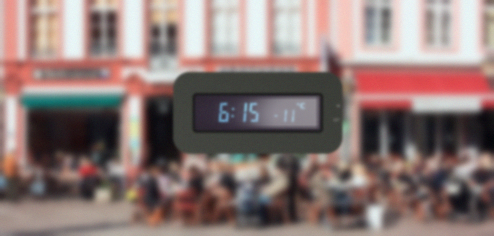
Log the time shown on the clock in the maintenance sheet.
6:15
